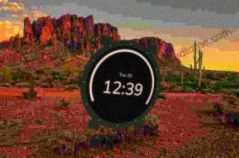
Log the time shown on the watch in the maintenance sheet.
12:39
